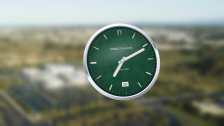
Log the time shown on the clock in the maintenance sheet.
7:11
